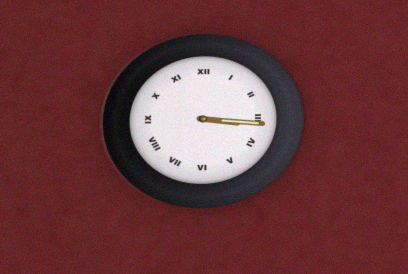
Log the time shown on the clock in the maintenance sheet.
3:16
